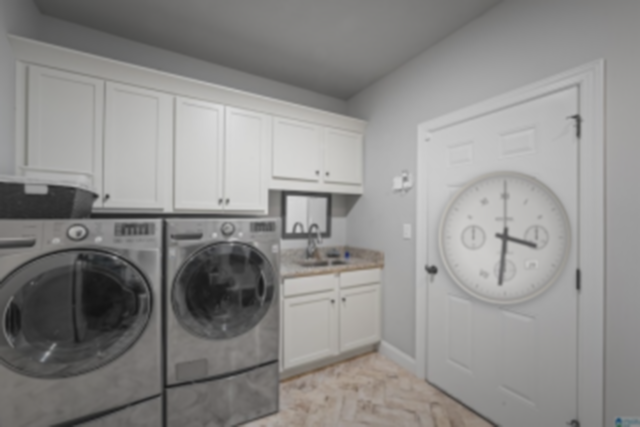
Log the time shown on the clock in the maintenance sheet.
3:31
